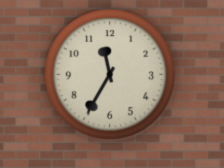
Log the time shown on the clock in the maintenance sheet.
11:35
